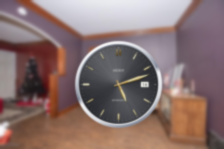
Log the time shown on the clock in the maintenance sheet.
5:12
